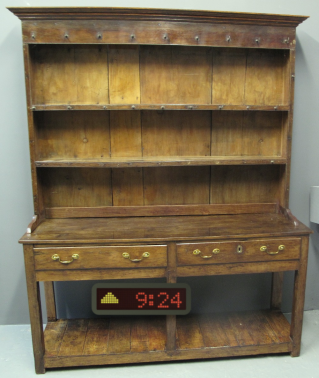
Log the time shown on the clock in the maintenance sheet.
9:24
